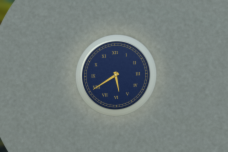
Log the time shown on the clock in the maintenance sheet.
5:40
